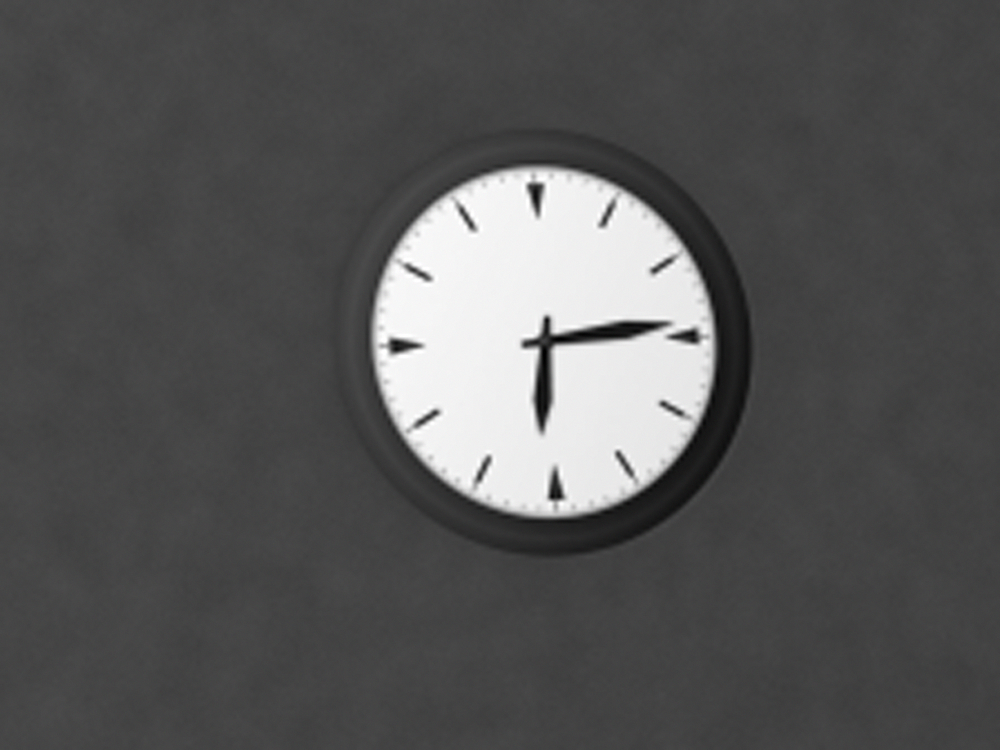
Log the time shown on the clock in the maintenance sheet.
6:14
